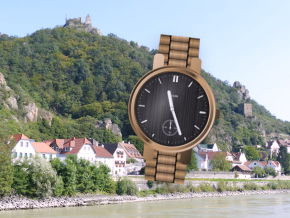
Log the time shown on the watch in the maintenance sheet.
11:26
